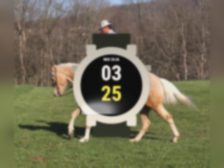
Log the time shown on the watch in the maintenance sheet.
3:25
